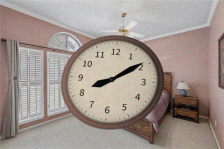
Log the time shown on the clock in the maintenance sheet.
8:09
